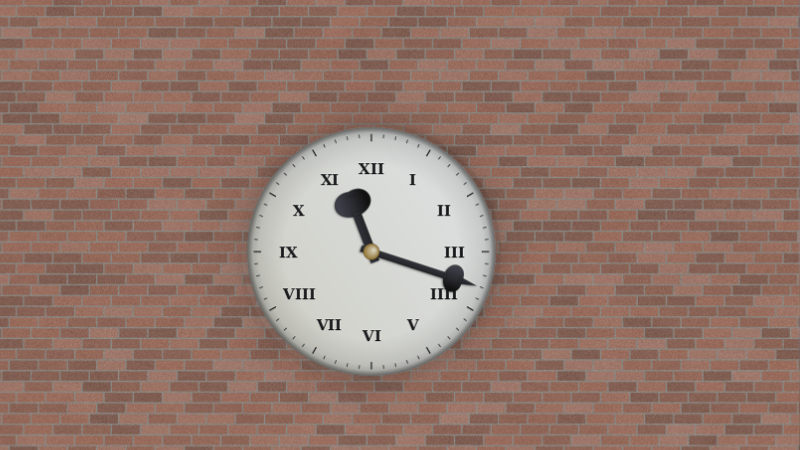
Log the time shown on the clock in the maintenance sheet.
11:18
